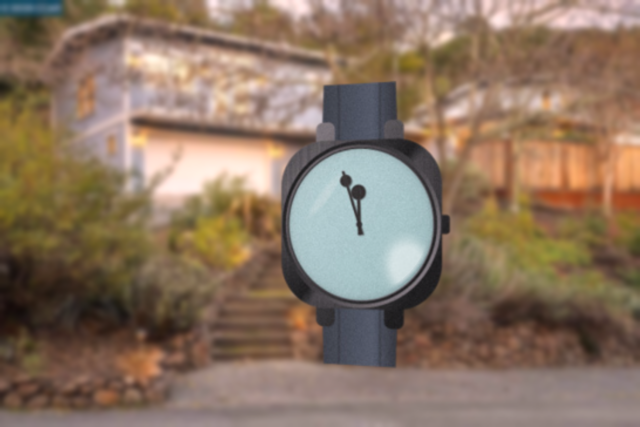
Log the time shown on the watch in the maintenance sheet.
11:57
